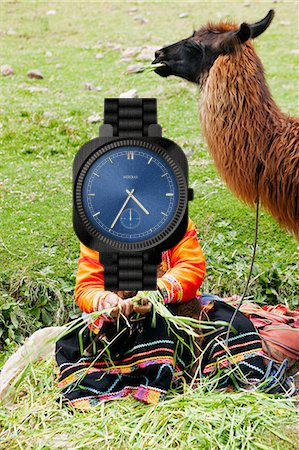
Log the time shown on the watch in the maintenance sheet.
4:35
